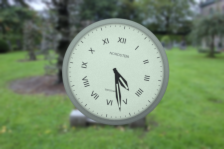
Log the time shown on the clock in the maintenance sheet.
4:27
